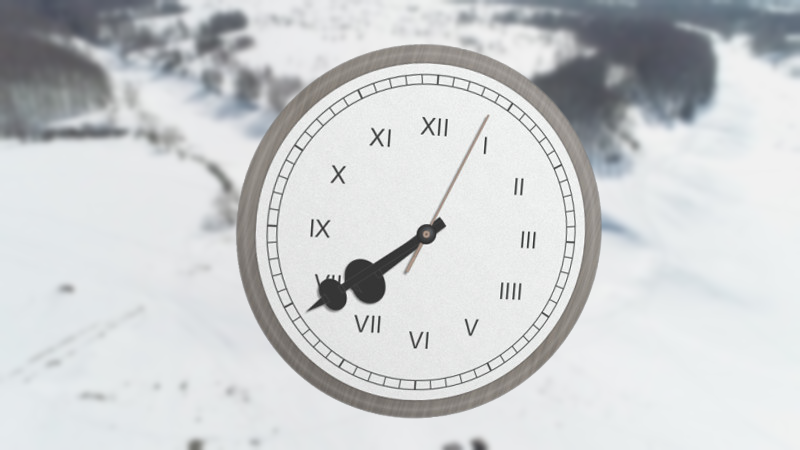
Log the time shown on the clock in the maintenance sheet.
7:39:04
